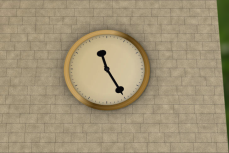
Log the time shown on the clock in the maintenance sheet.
11:25
